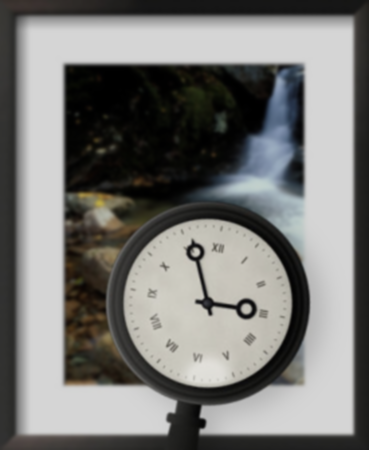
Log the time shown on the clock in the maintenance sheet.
2:56
